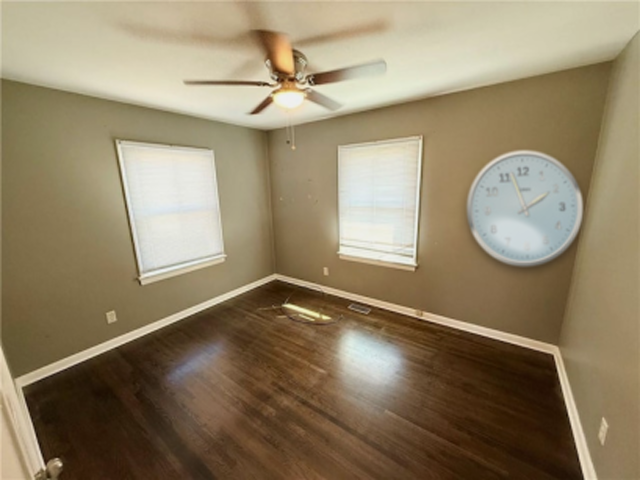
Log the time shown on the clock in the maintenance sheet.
1:57
